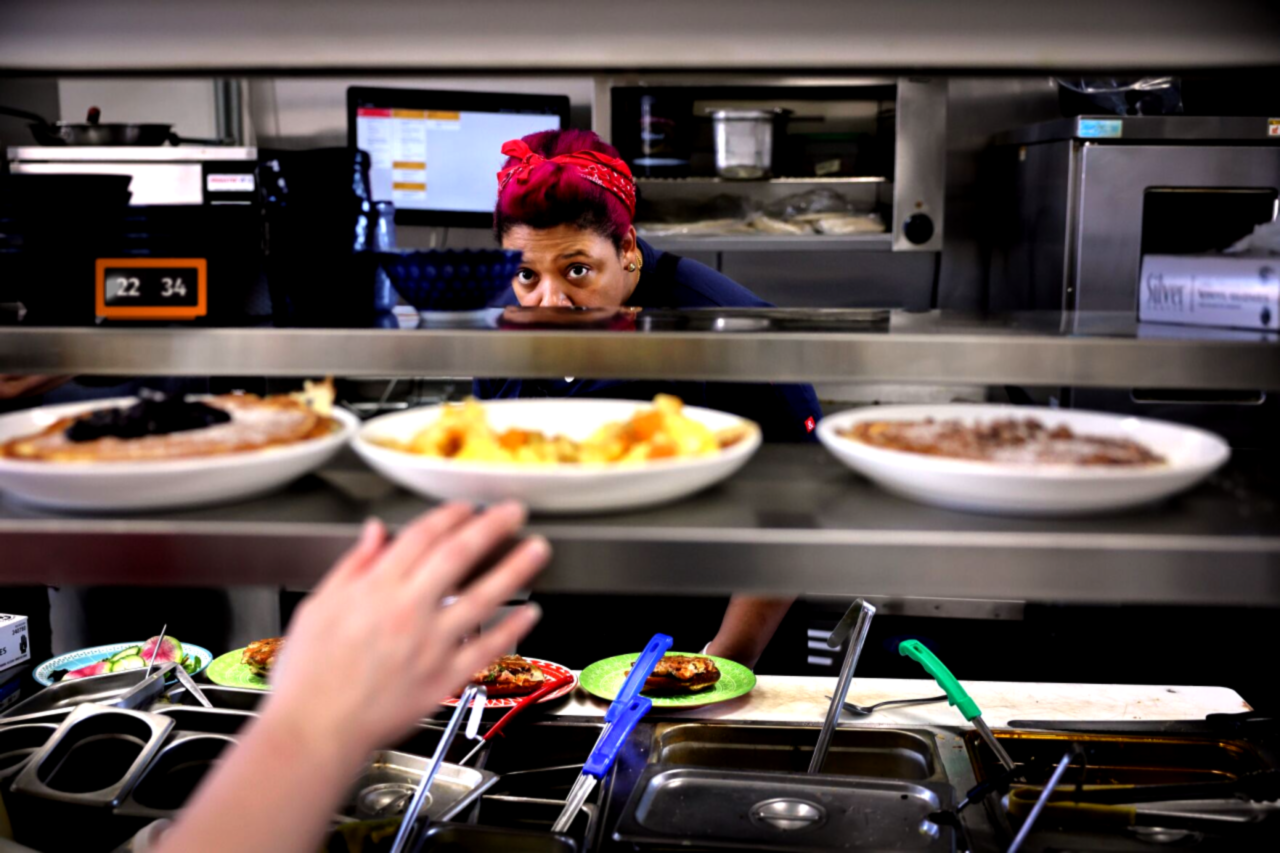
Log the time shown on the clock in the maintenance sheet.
22:34
